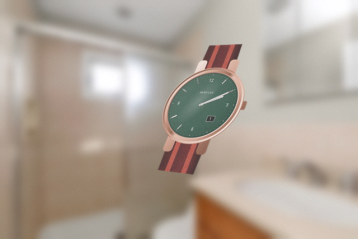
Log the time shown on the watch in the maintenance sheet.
2:10
